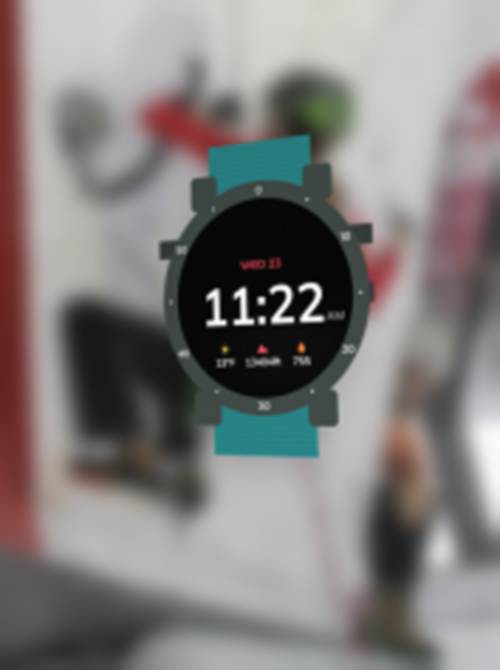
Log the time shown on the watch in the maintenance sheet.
11:22
